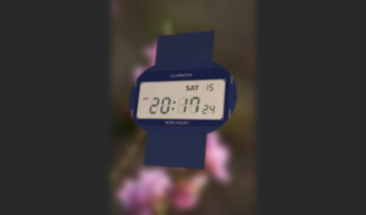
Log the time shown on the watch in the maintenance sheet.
20:17
